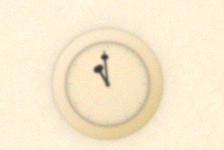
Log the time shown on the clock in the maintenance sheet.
10:59
